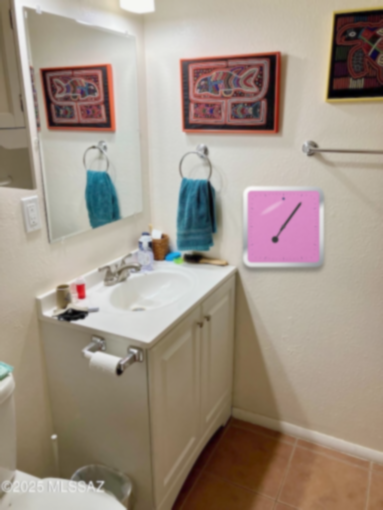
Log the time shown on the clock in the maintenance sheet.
7:06
